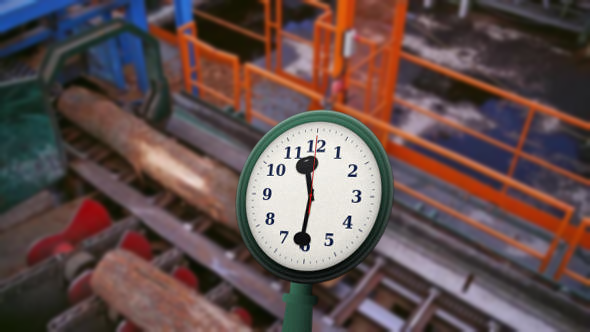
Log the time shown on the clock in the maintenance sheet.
11:31:00
